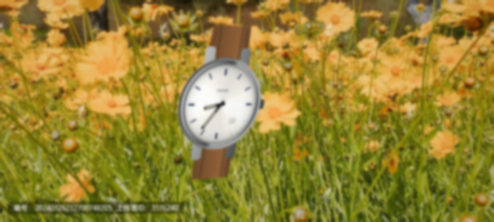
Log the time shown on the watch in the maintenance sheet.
8:36
